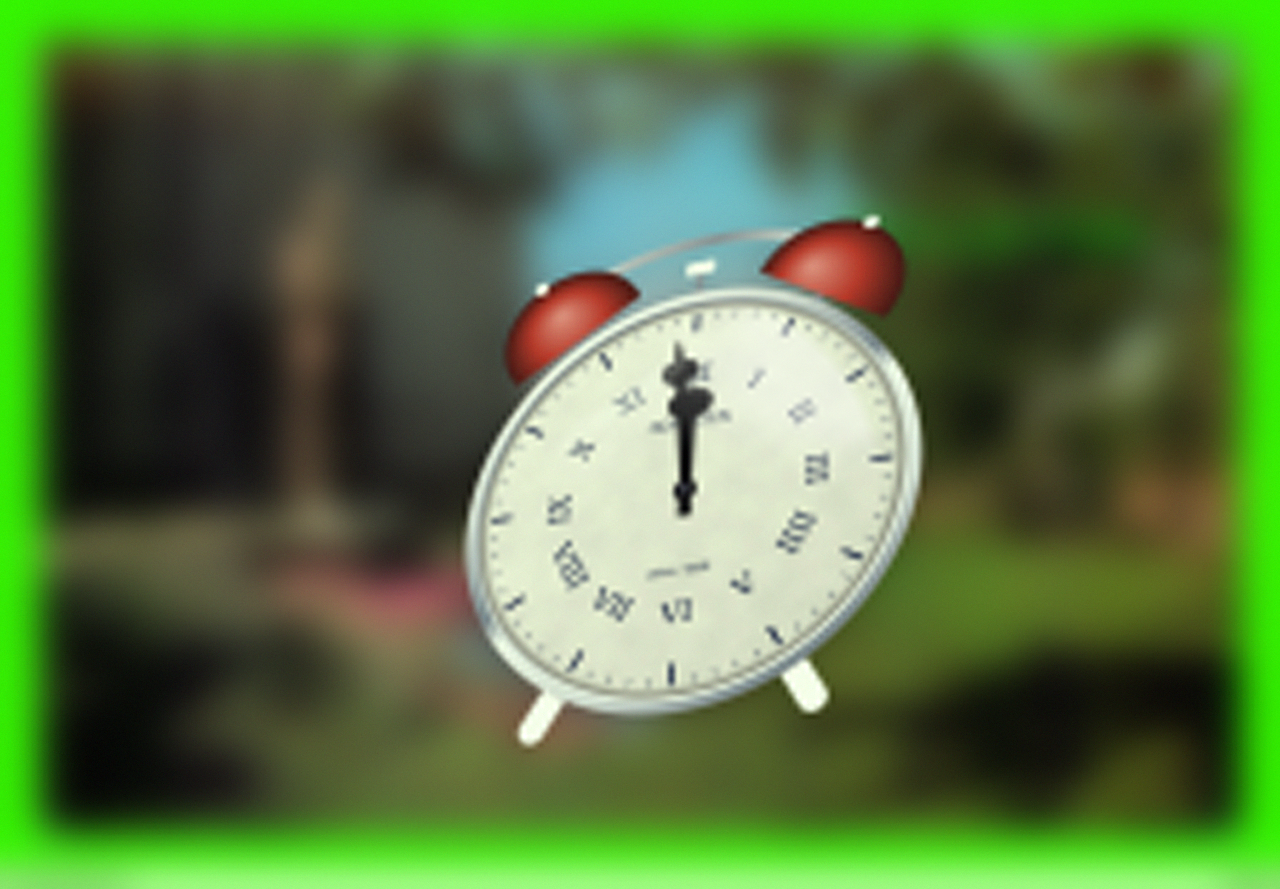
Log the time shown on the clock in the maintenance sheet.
11:59
